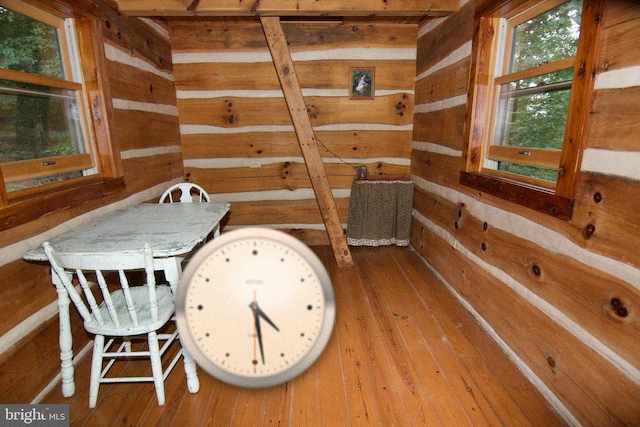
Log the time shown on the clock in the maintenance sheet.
4:28:30
